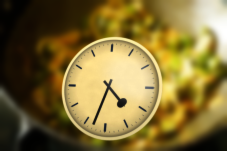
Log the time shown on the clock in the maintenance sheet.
4:33
